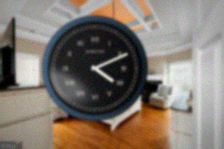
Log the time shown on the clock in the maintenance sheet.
4:11
